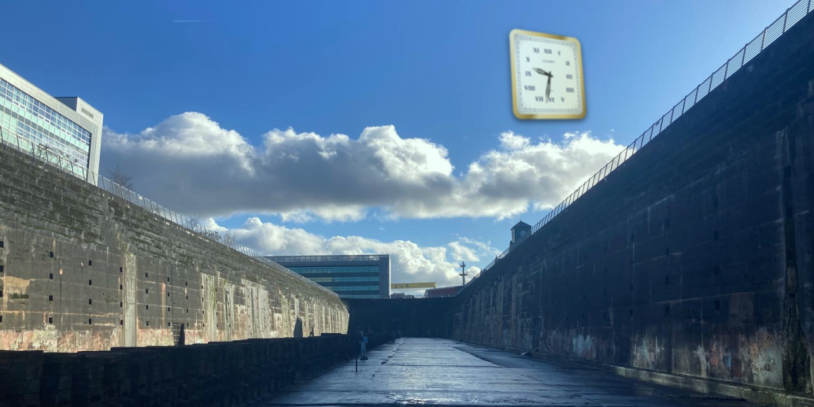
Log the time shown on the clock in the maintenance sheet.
9:32
